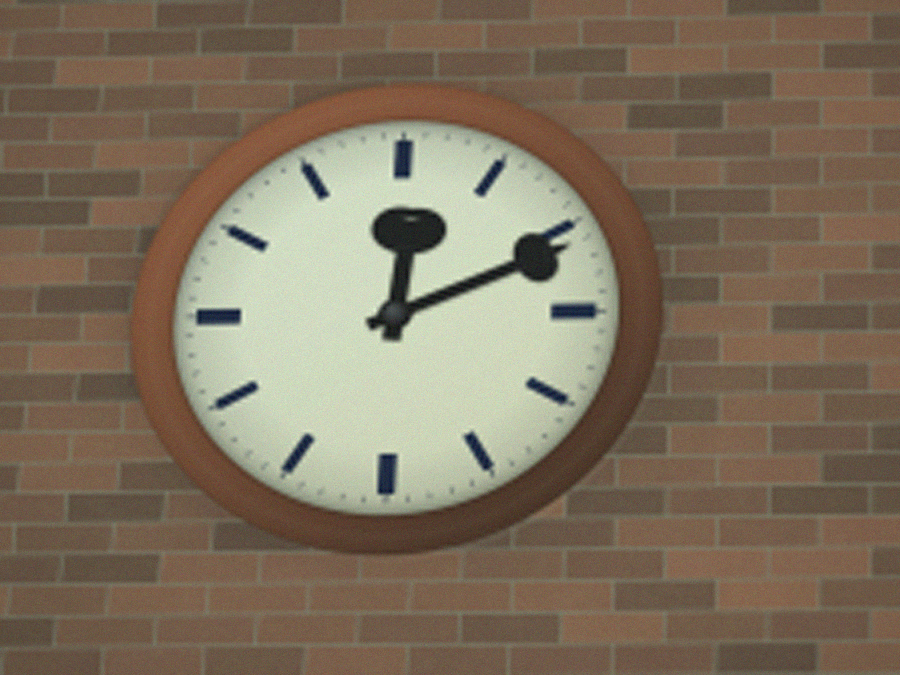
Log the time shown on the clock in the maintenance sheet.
12:11
